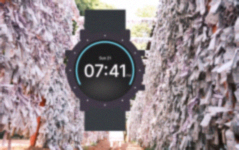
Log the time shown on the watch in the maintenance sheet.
7:41
